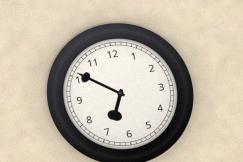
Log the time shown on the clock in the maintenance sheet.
6:51
